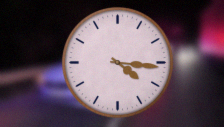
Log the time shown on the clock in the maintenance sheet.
4:16
